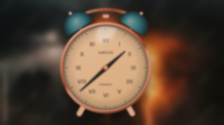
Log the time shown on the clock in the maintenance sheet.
1:38
